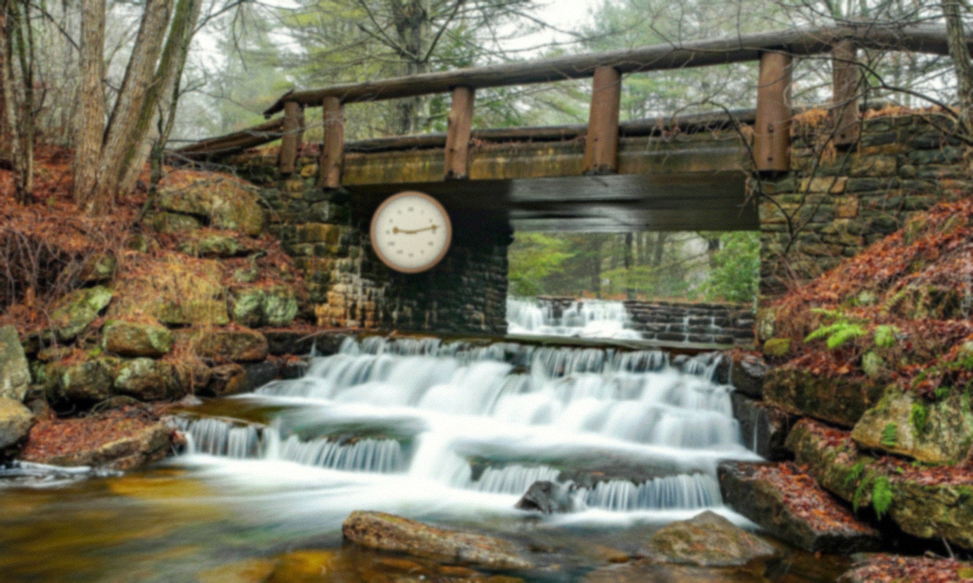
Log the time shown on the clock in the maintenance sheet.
9:13
